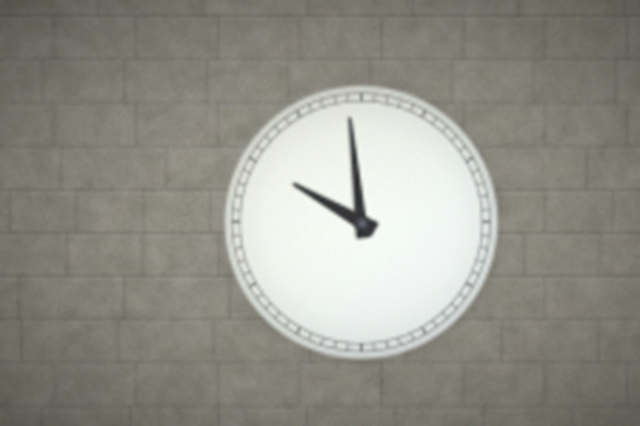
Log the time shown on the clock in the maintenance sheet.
9:59
